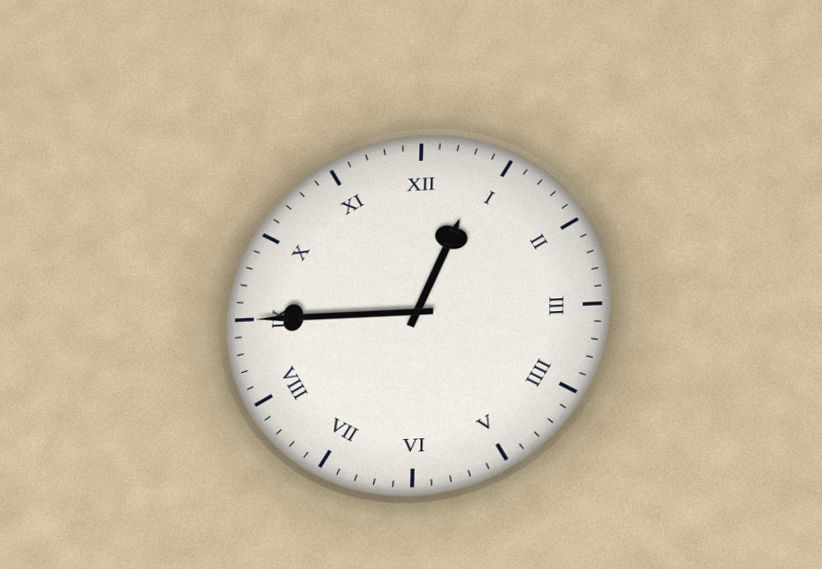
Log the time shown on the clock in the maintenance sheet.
12:45
